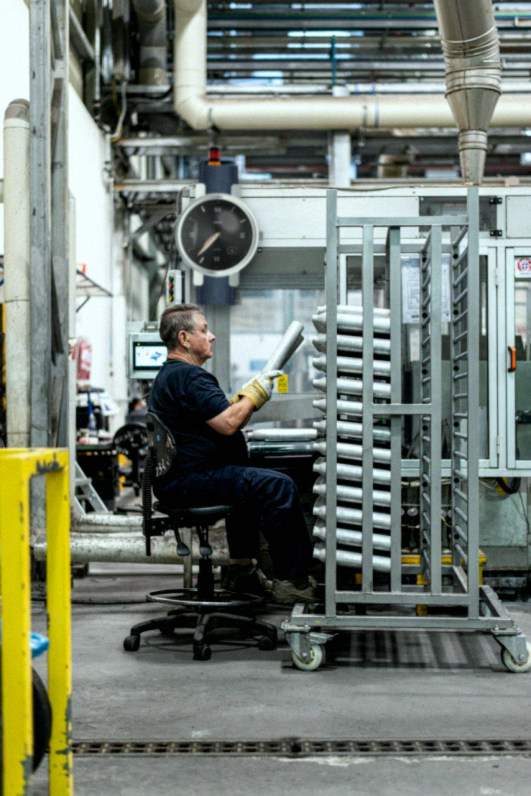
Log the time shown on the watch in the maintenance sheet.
7:37
